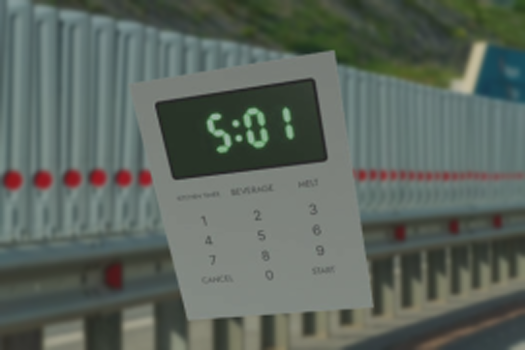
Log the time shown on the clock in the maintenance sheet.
5:01
